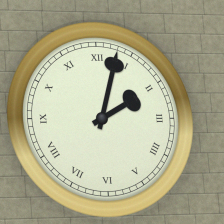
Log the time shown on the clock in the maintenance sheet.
2:03
